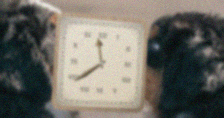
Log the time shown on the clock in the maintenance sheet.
11:39
